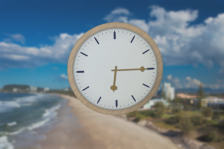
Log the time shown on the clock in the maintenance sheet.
6:15
